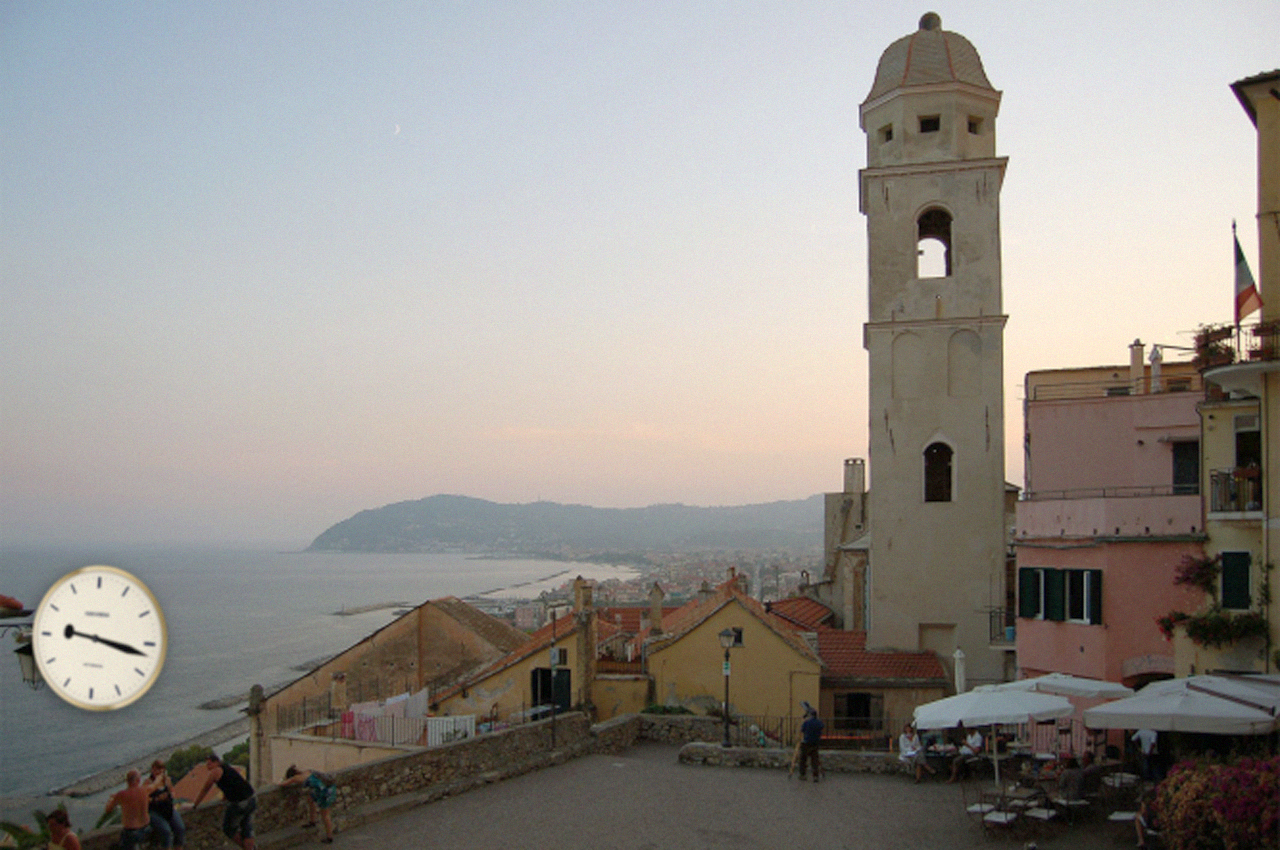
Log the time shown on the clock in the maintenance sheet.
9:17
